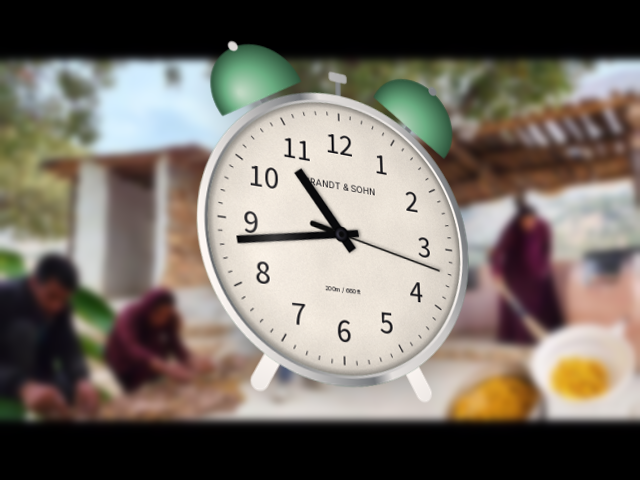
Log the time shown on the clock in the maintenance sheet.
10:43:17
